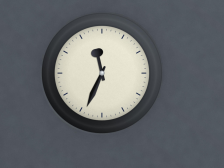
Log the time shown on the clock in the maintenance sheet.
11:34
